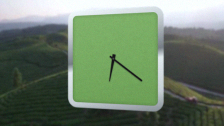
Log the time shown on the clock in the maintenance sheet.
6:21
